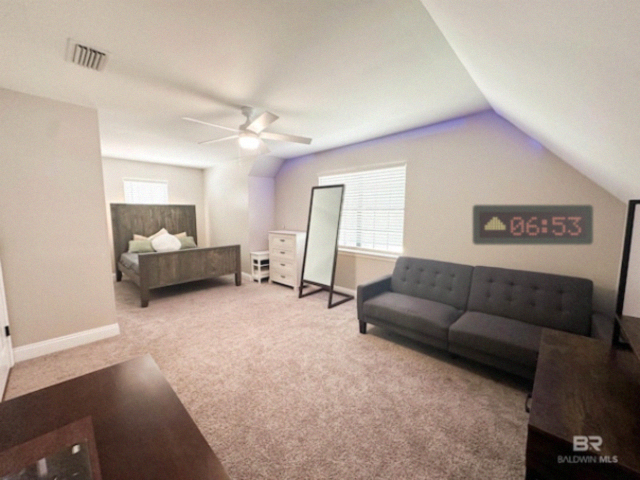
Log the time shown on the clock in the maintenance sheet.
6:53
